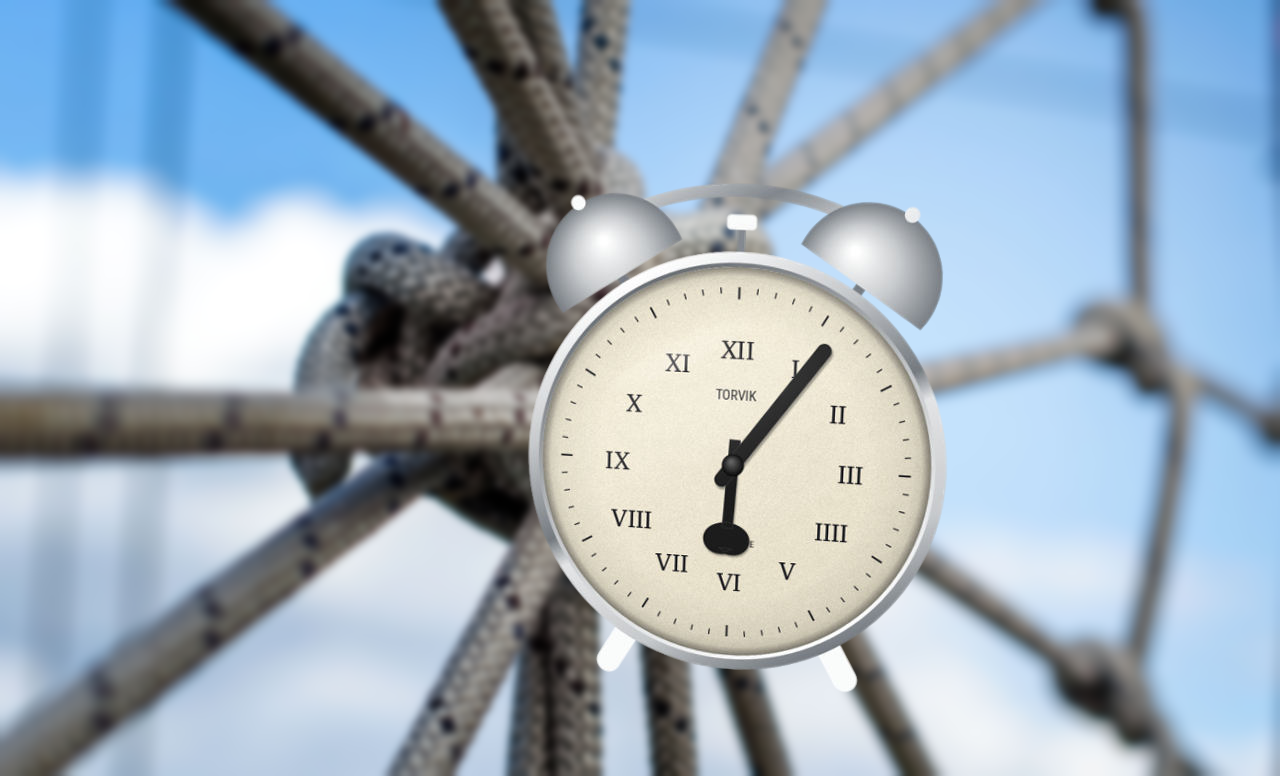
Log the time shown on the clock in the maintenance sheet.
6:06
